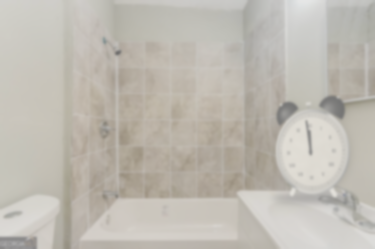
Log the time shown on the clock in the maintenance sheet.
11:59
